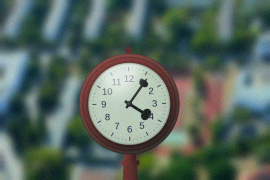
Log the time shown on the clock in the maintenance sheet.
4:06
